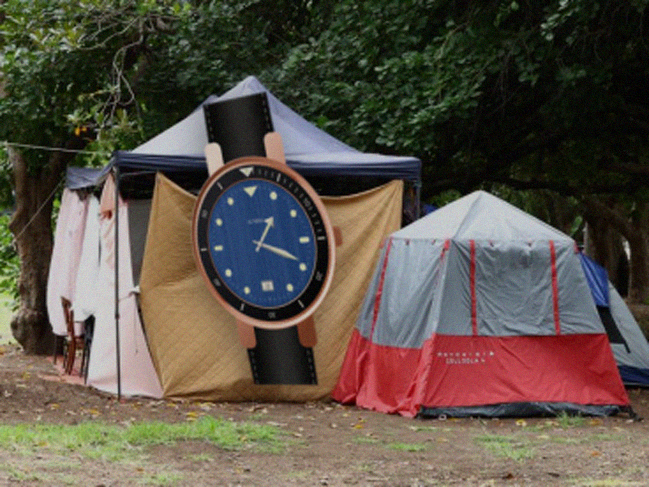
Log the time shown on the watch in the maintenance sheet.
1:19
